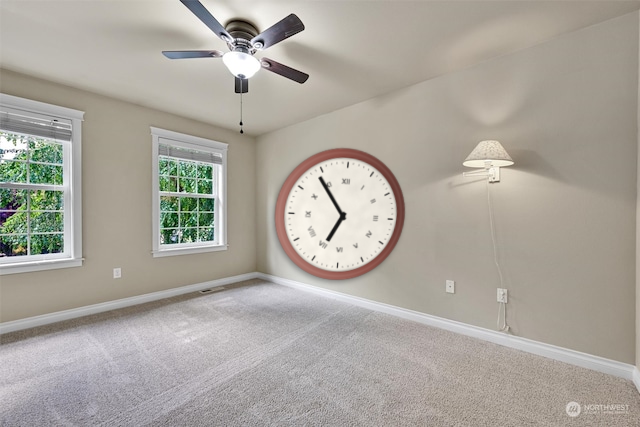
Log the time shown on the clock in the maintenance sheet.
6:54
